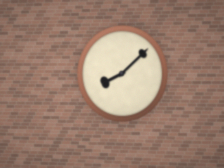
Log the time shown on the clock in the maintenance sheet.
8:08
